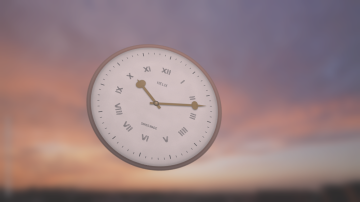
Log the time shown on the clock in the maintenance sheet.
10:12
